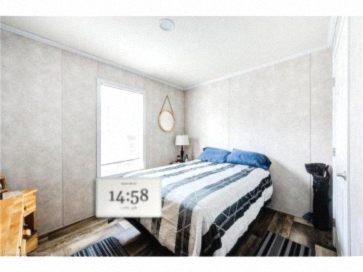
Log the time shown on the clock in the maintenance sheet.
14:58
